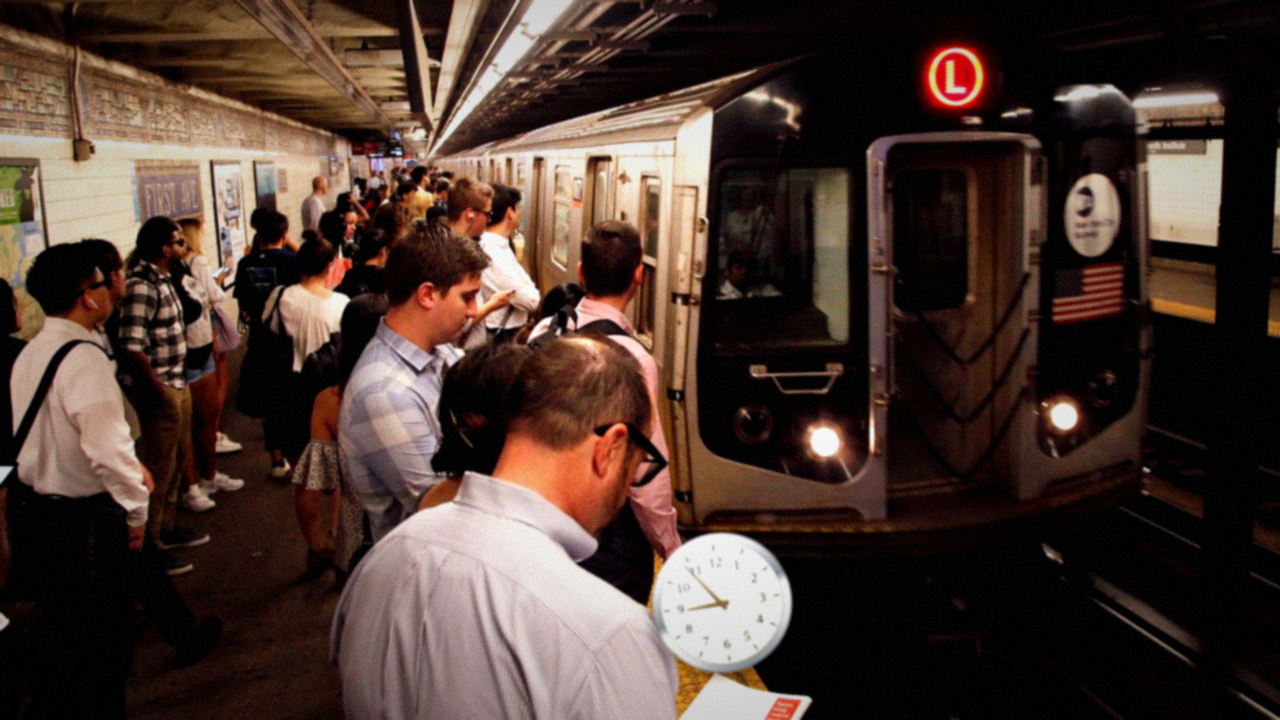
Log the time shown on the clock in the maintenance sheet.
8:54
